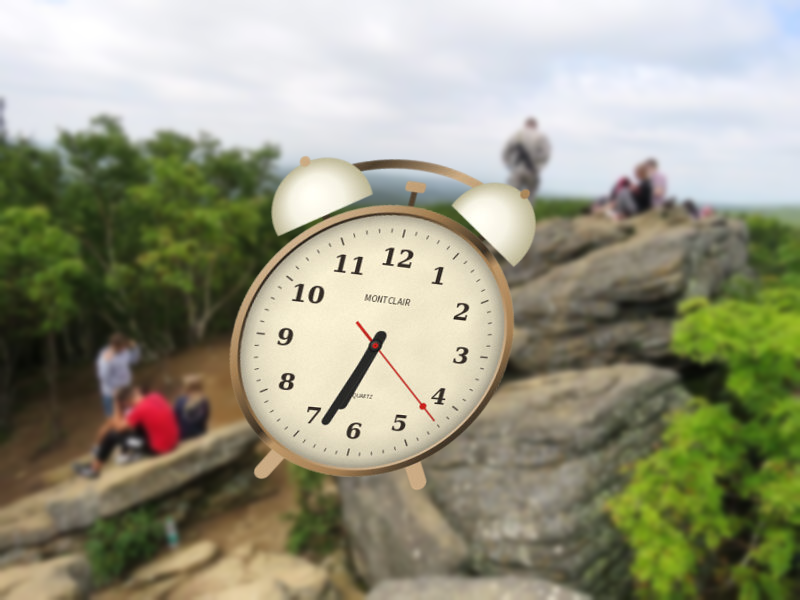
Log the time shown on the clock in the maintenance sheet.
6:33:22
